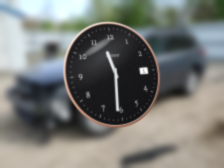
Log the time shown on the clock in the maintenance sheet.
11:31
